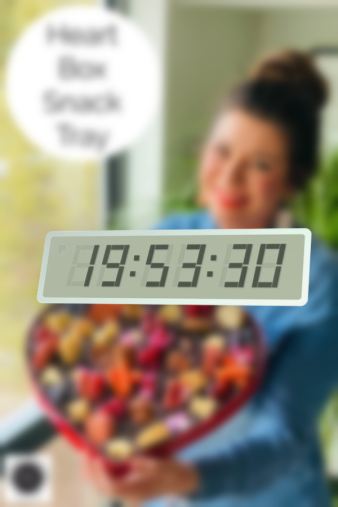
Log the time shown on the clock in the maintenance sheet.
19:53:30
